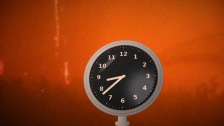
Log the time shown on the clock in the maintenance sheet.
8:38
